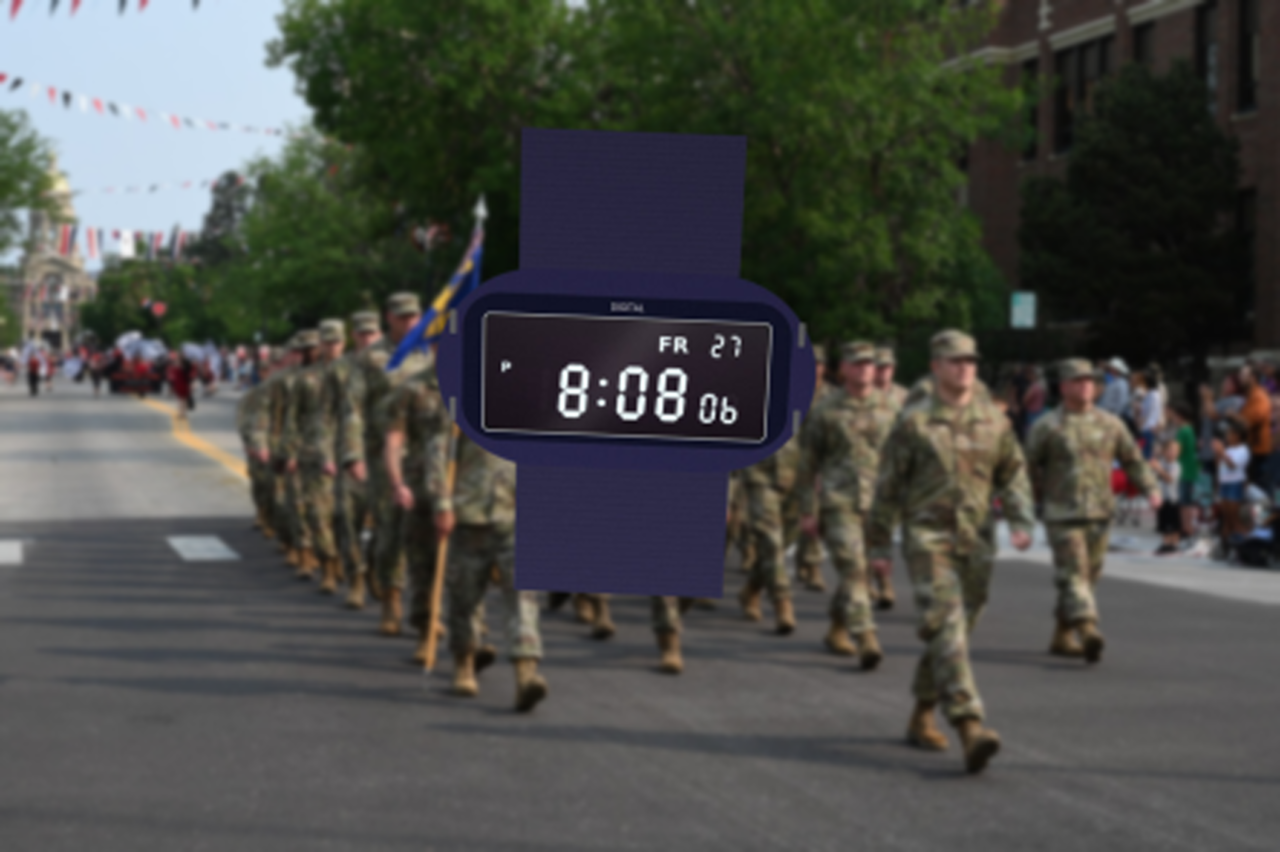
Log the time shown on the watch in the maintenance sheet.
8:08:06
